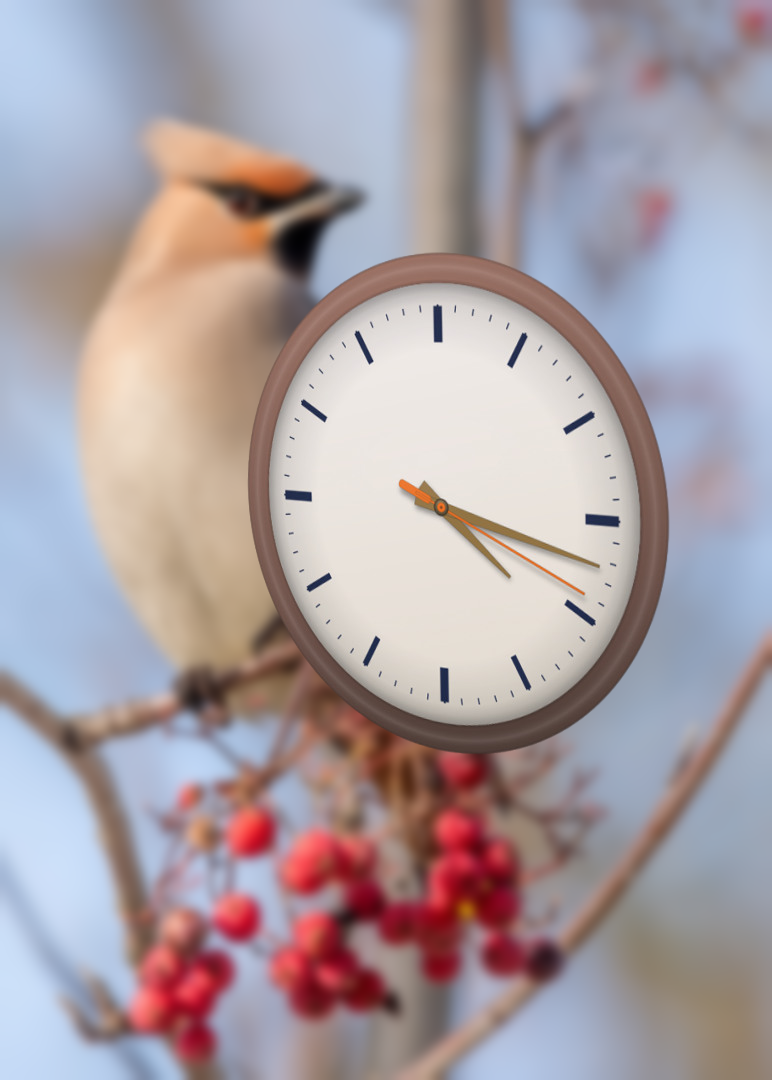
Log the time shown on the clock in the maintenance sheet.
4:17:19
